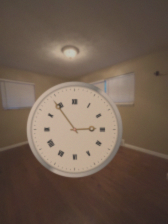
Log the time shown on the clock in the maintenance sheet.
2:54
